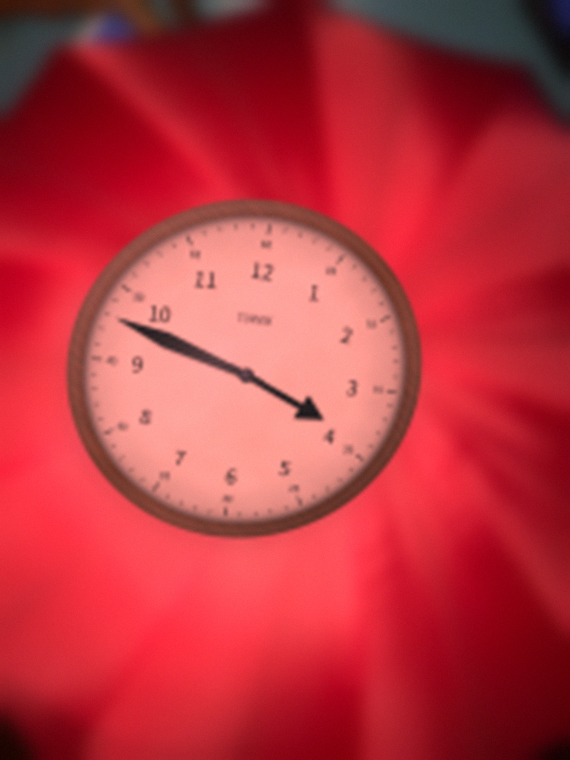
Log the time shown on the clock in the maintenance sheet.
3:48
